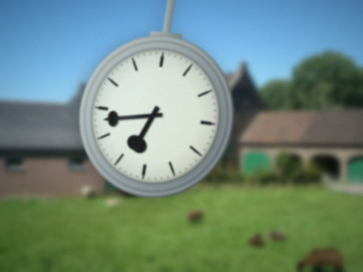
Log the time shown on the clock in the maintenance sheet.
6:43
